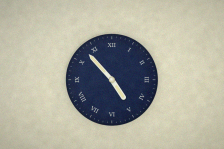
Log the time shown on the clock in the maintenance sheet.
4:53
